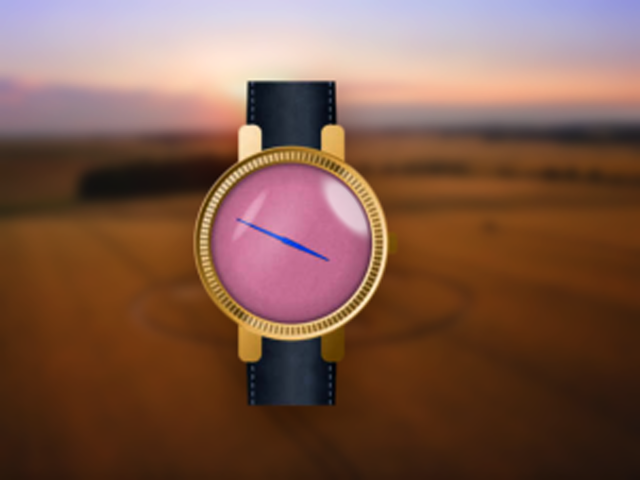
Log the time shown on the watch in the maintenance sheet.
3:49
